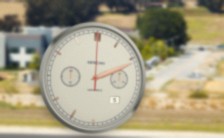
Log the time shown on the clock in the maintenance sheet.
2:11
